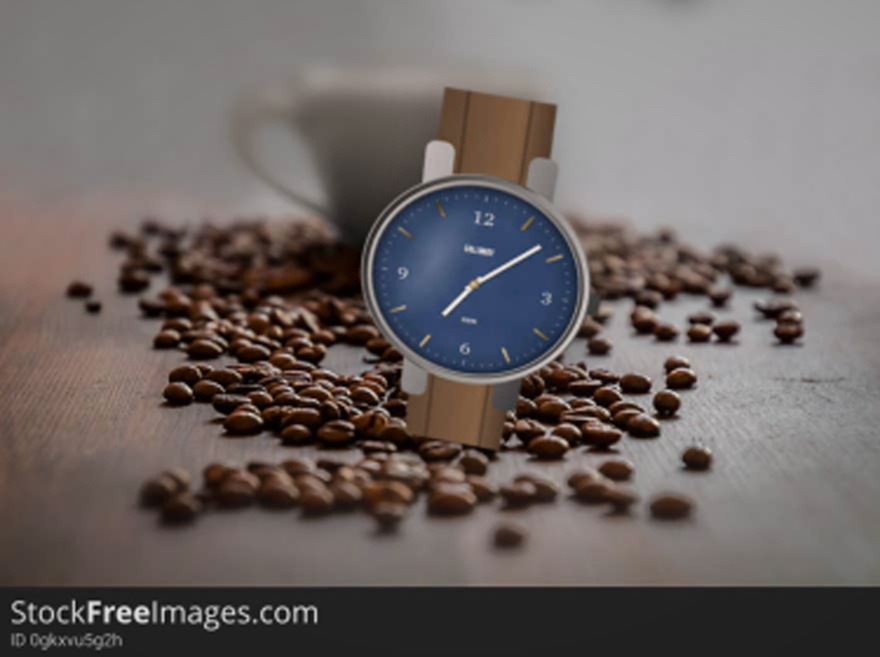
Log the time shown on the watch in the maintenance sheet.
7:08
